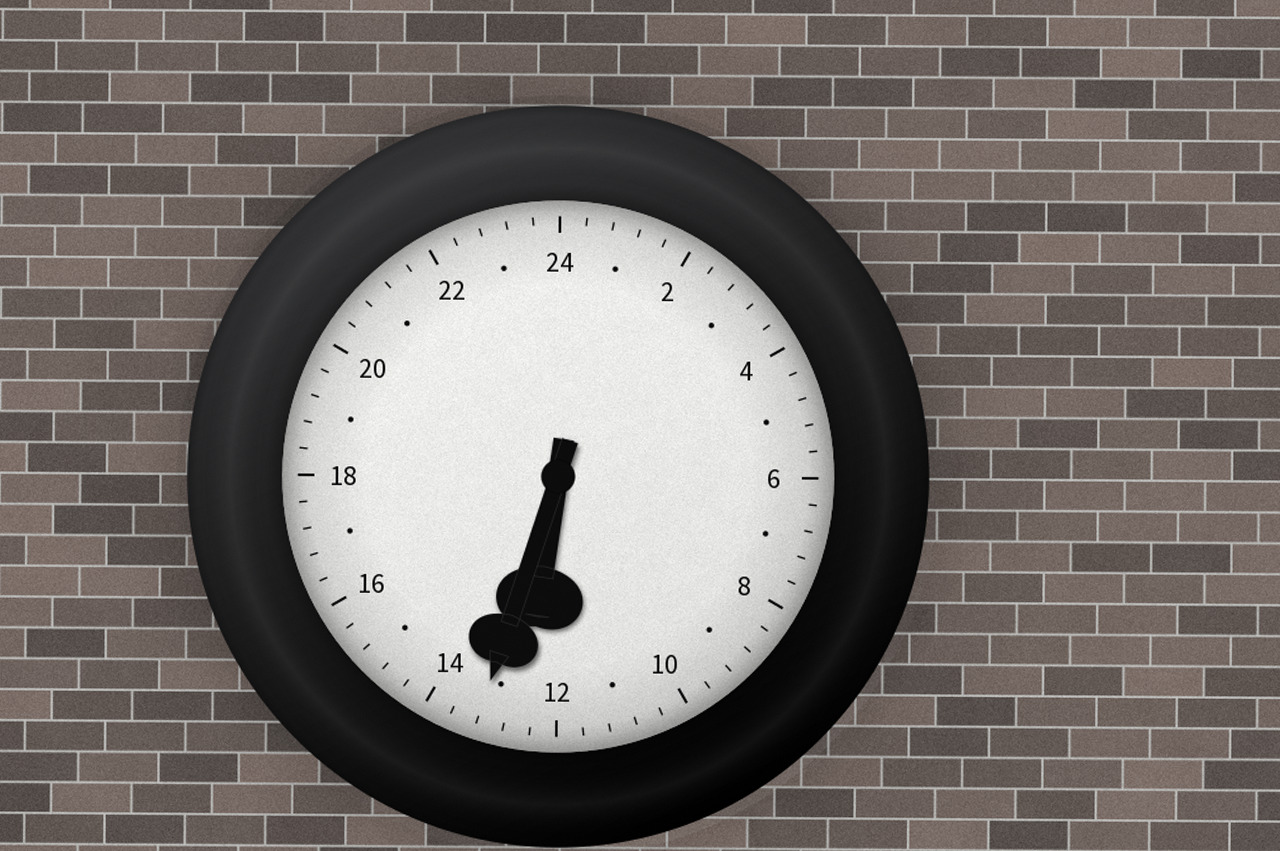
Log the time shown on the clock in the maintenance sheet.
12:33
